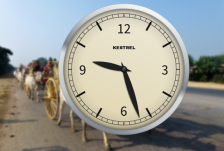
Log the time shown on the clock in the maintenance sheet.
9:27
